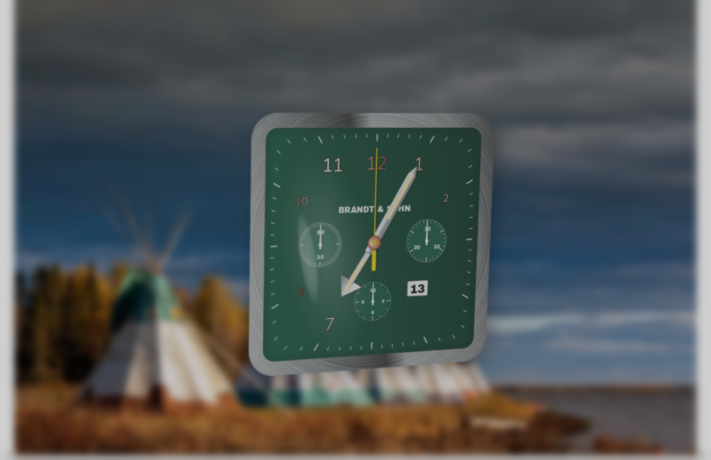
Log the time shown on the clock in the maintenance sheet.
7:05
